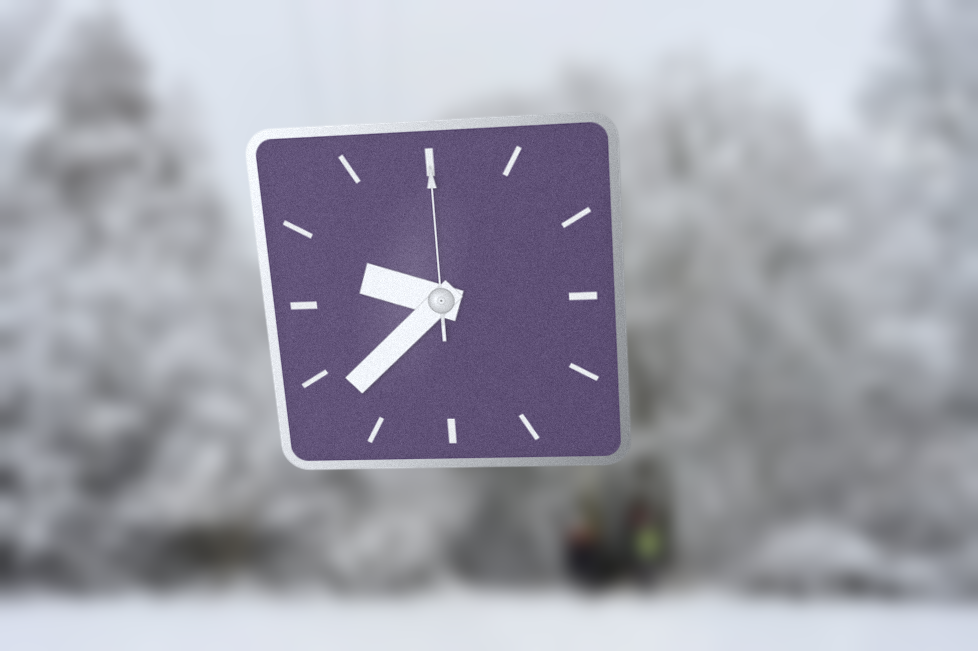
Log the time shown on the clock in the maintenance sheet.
9:38:00
